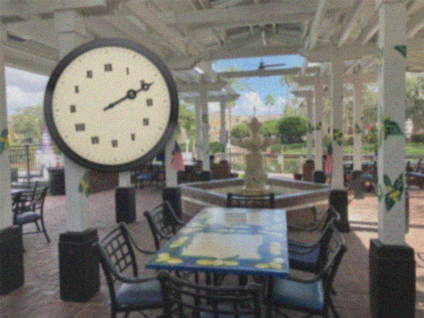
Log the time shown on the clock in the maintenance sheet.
2:11
